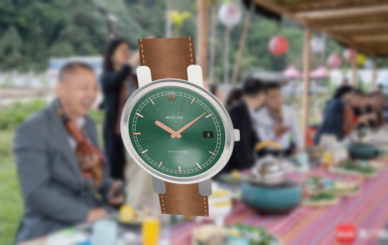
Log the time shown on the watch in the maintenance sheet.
10:09
